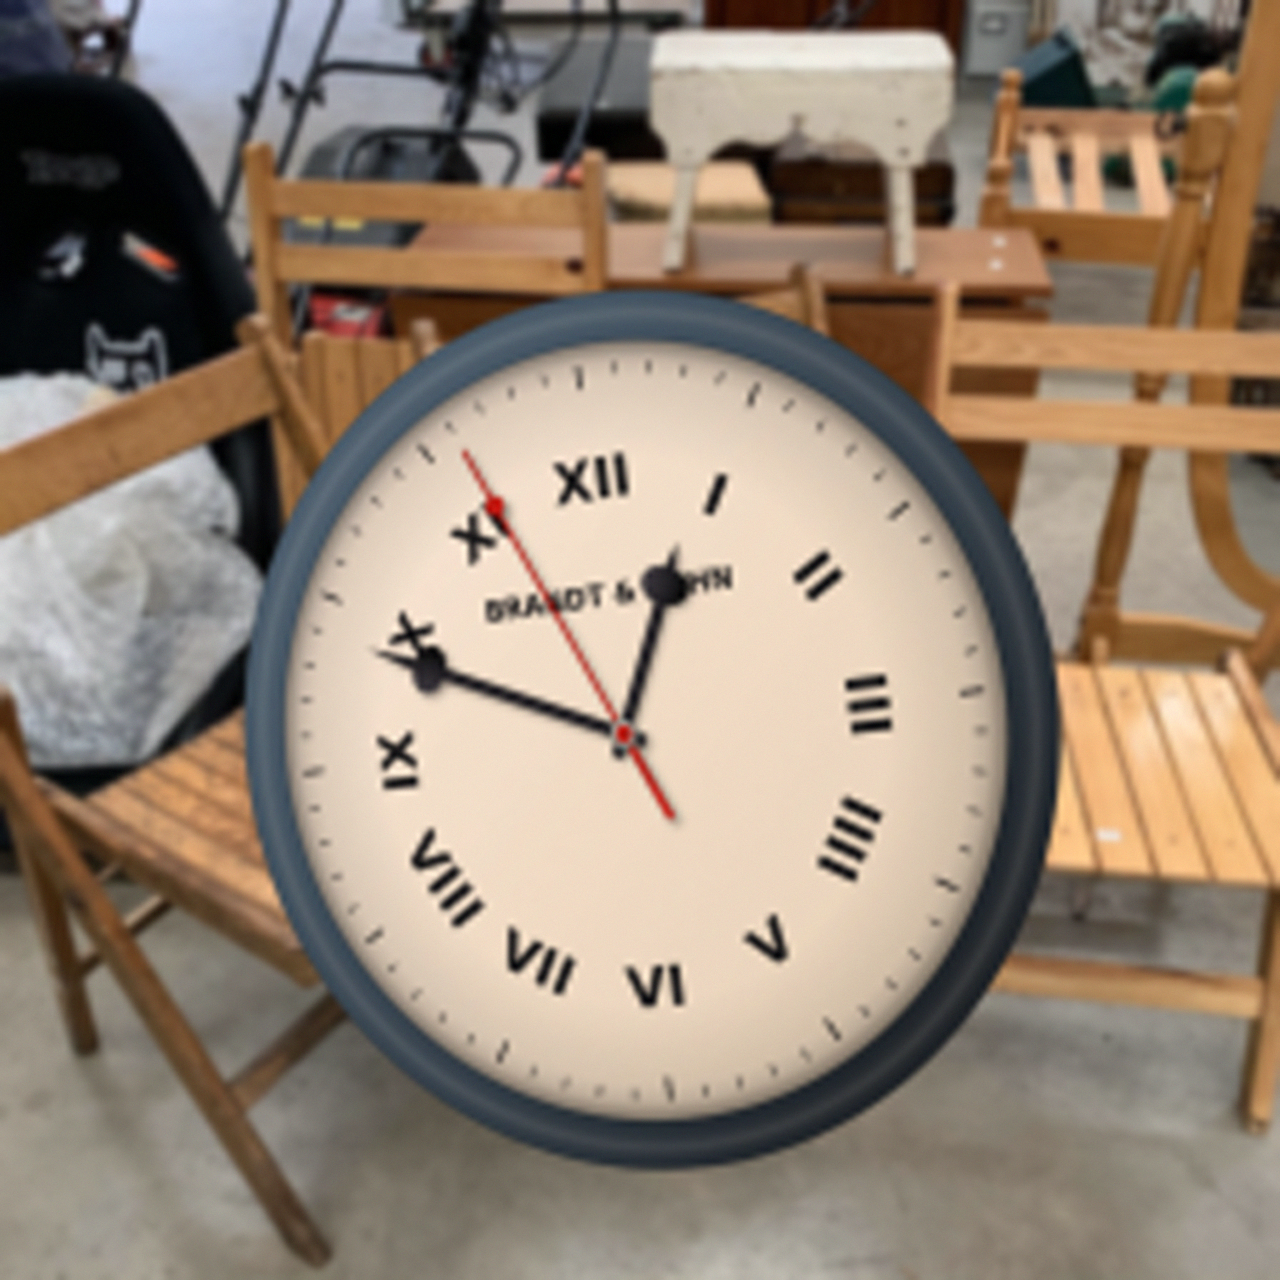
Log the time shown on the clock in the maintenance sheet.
12:48:56
